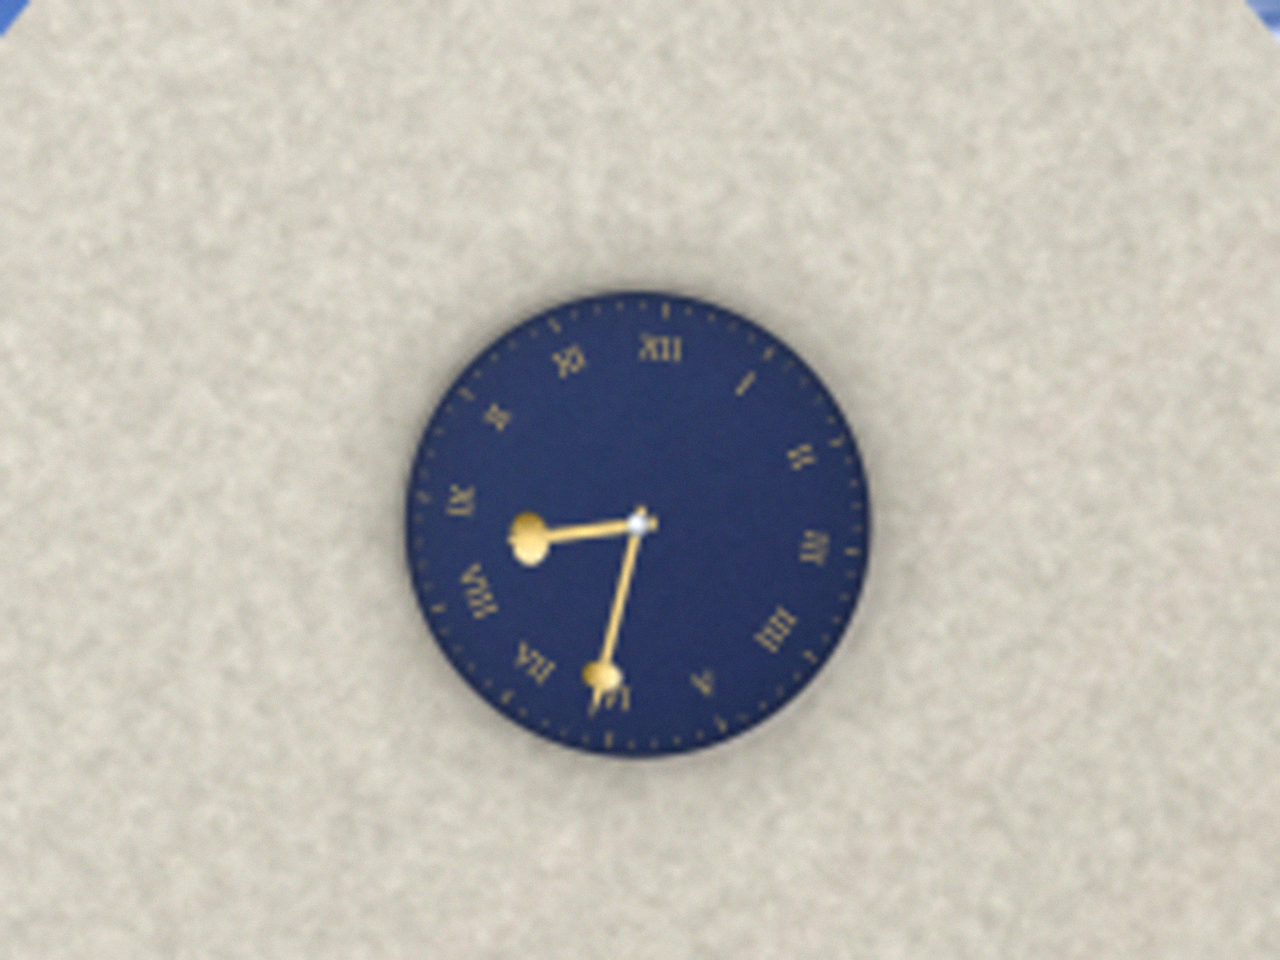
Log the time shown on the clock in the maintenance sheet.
8:31
